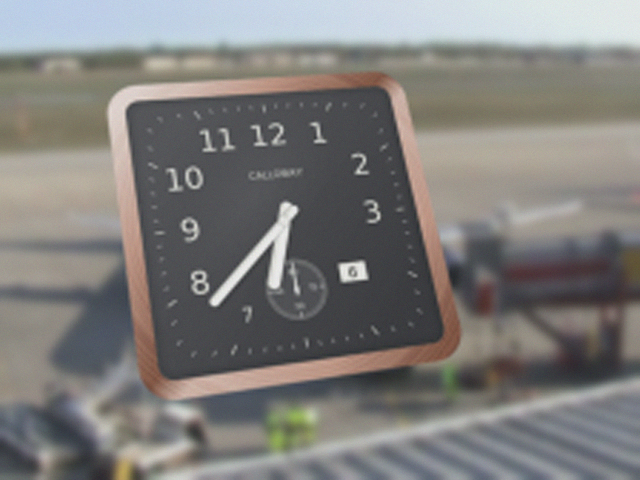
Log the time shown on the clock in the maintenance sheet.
6:38
